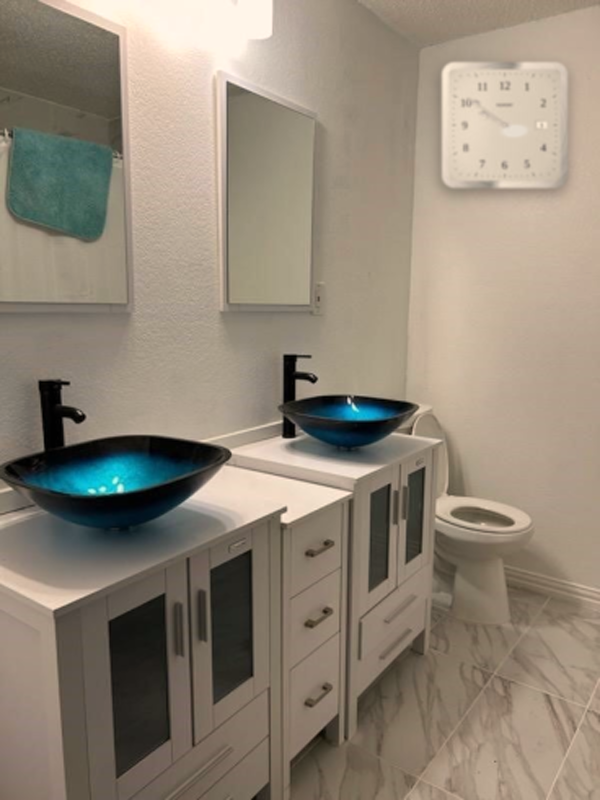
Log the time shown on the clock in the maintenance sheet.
9:51
